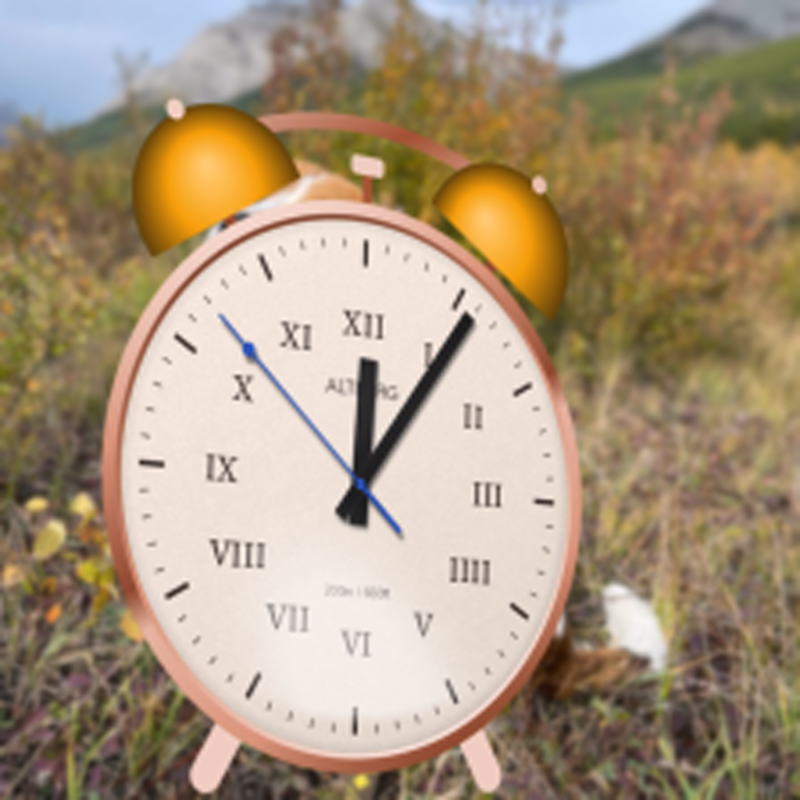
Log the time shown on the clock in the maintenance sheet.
12:05:52
